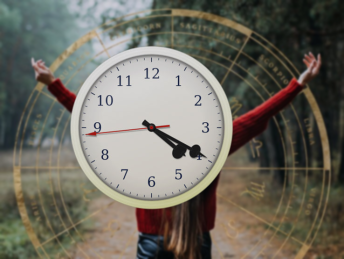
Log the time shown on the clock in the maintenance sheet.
4:19:44
